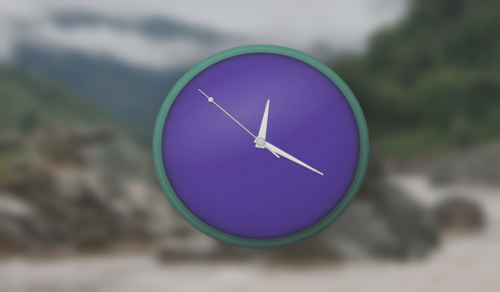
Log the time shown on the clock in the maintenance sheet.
12:19:52
